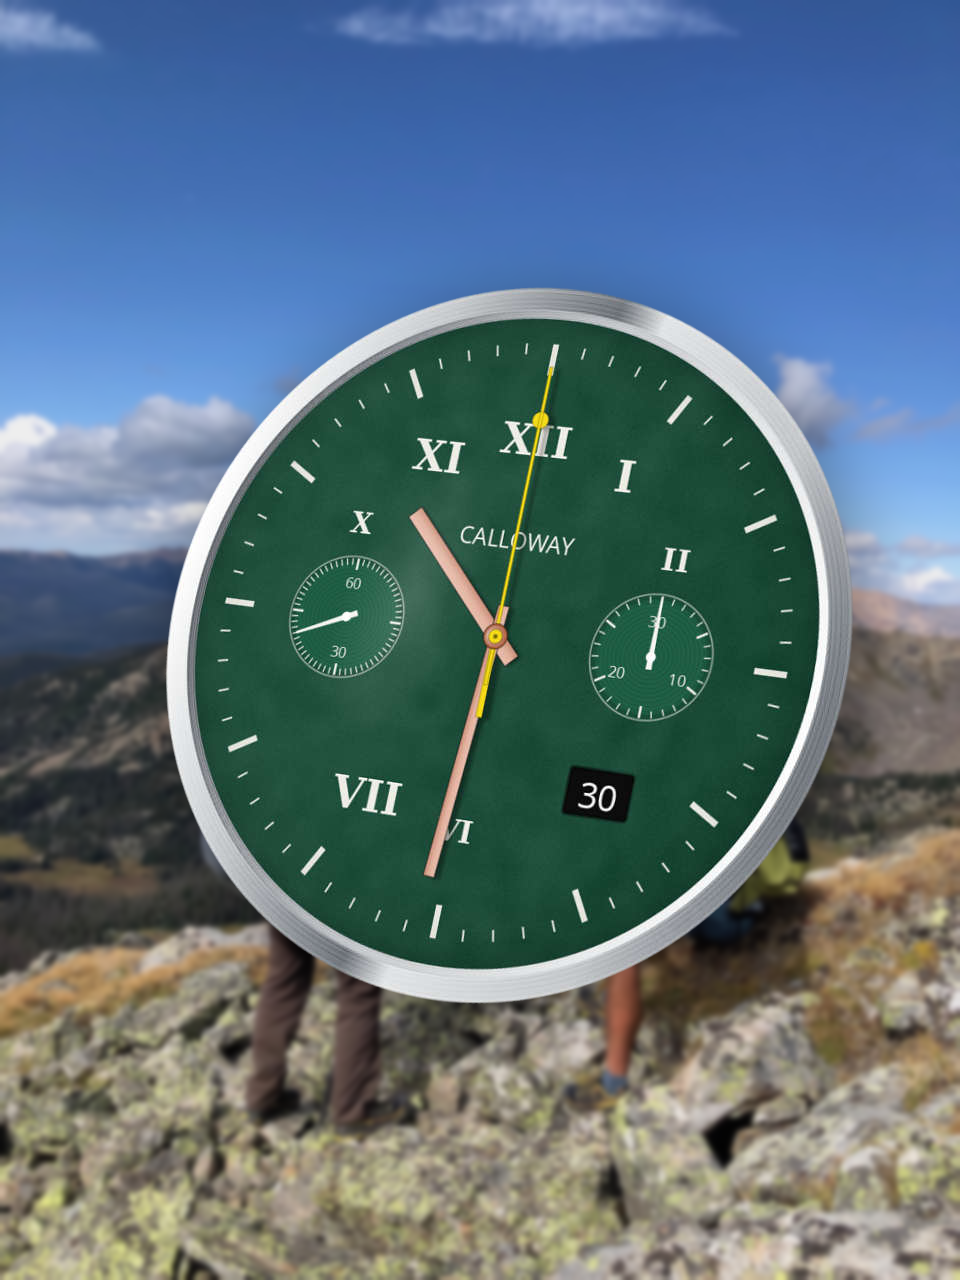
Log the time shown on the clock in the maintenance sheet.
10:30:41
